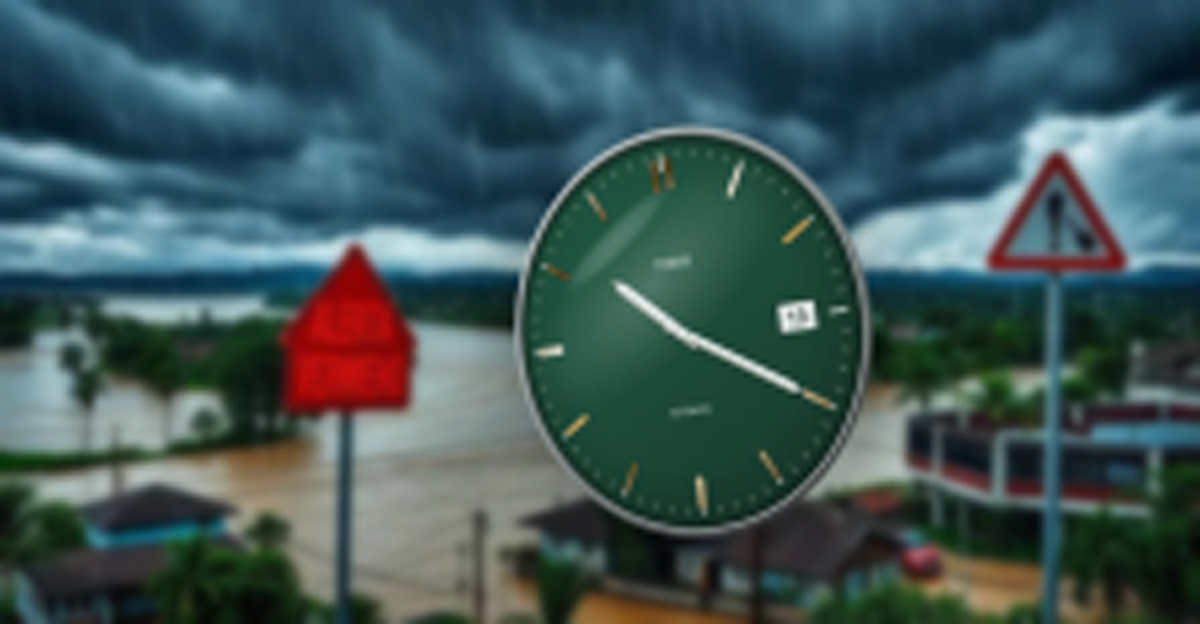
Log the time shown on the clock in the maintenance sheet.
10:20
